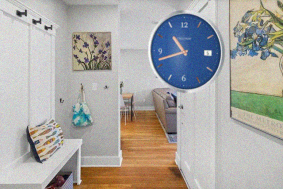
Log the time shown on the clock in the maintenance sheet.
10:42
